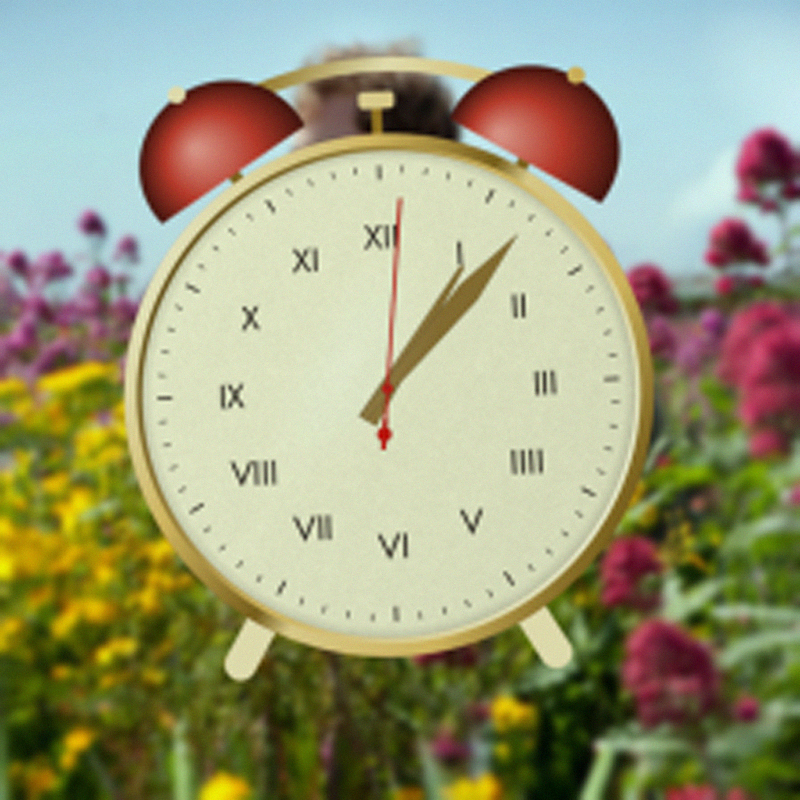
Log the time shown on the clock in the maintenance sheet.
1:07:01
